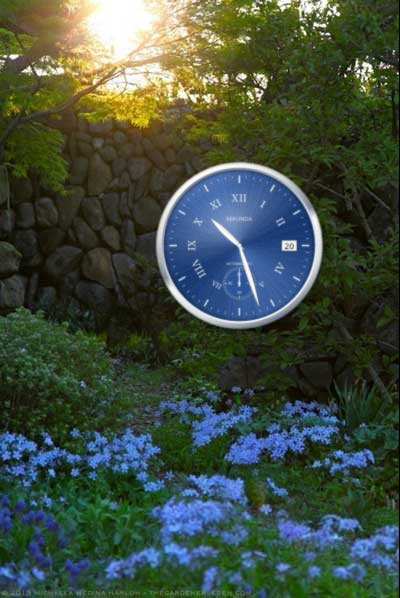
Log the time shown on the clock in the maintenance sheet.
10:27
